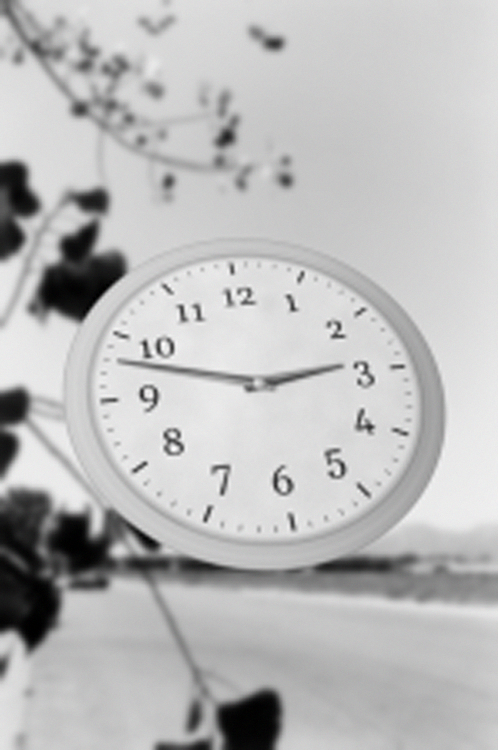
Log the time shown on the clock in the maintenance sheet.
2:48
